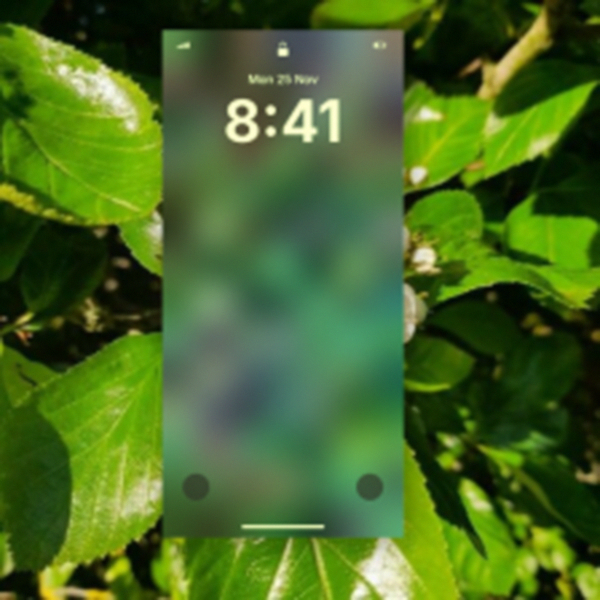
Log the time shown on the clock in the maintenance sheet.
8:41
